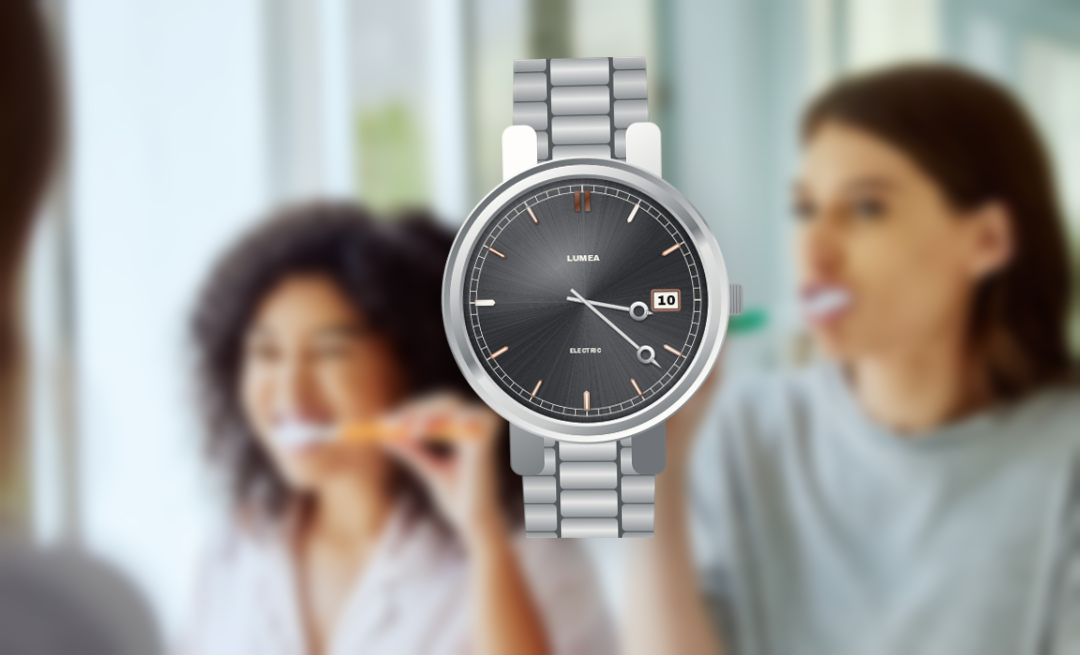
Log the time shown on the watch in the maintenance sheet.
3:22
